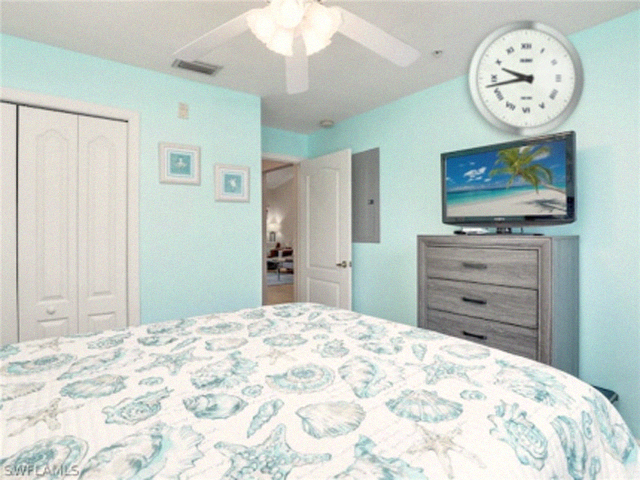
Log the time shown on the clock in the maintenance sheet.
9:43
